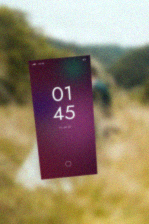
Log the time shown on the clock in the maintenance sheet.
1:45
